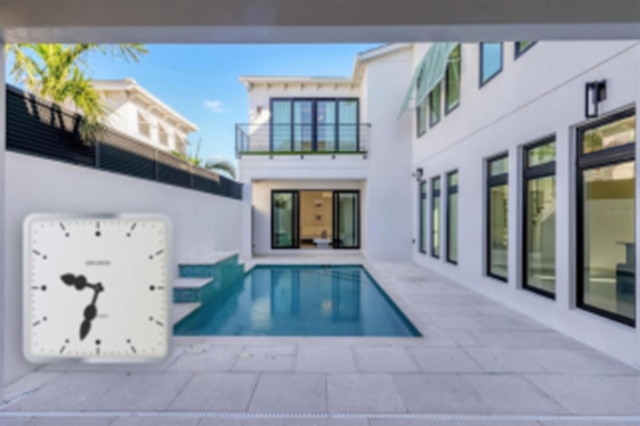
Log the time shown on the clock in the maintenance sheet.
9:33
